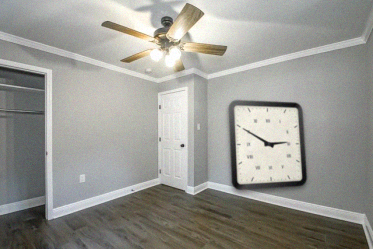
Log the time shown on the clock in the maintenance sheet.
2:50
